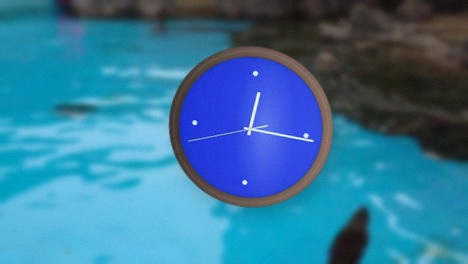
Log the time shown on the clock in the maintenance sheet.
12:15:42
